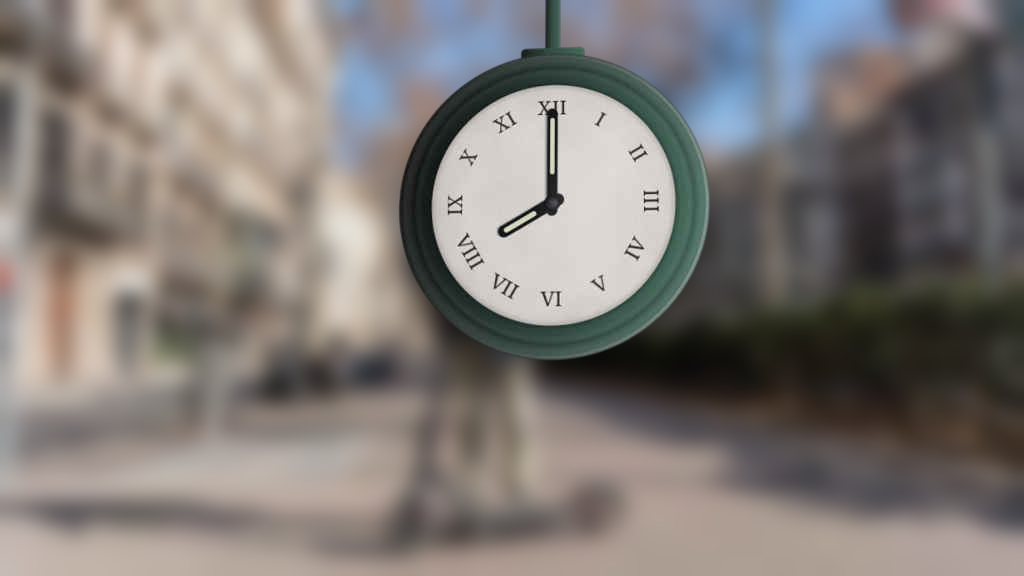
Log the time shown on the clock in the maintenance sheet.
8:00
